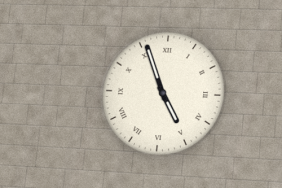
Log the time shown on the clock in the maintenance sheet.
4:56
